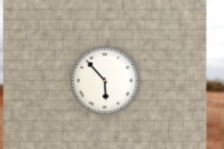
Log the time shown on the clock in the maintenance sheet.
5:53
